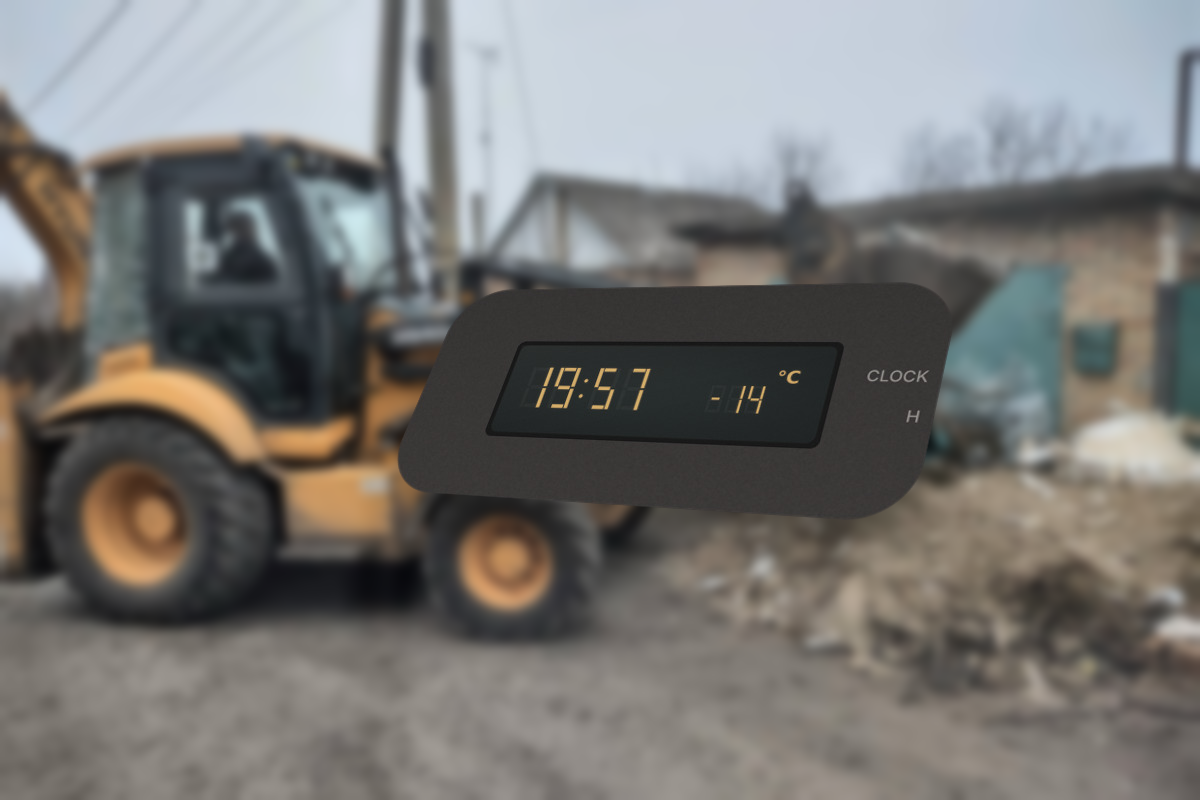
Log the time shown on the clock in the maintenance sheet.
19:57
